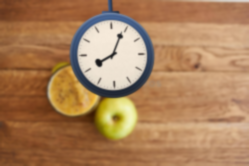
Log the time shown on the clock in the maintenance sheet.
8:04
